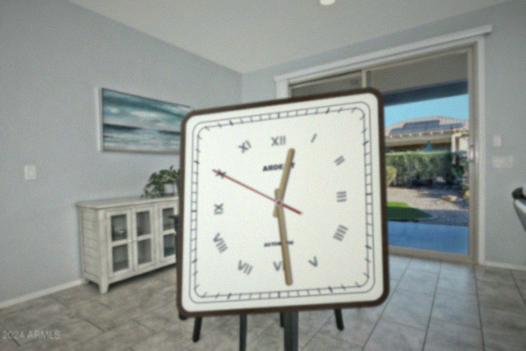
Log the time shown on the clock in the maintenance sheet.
12:28:50
